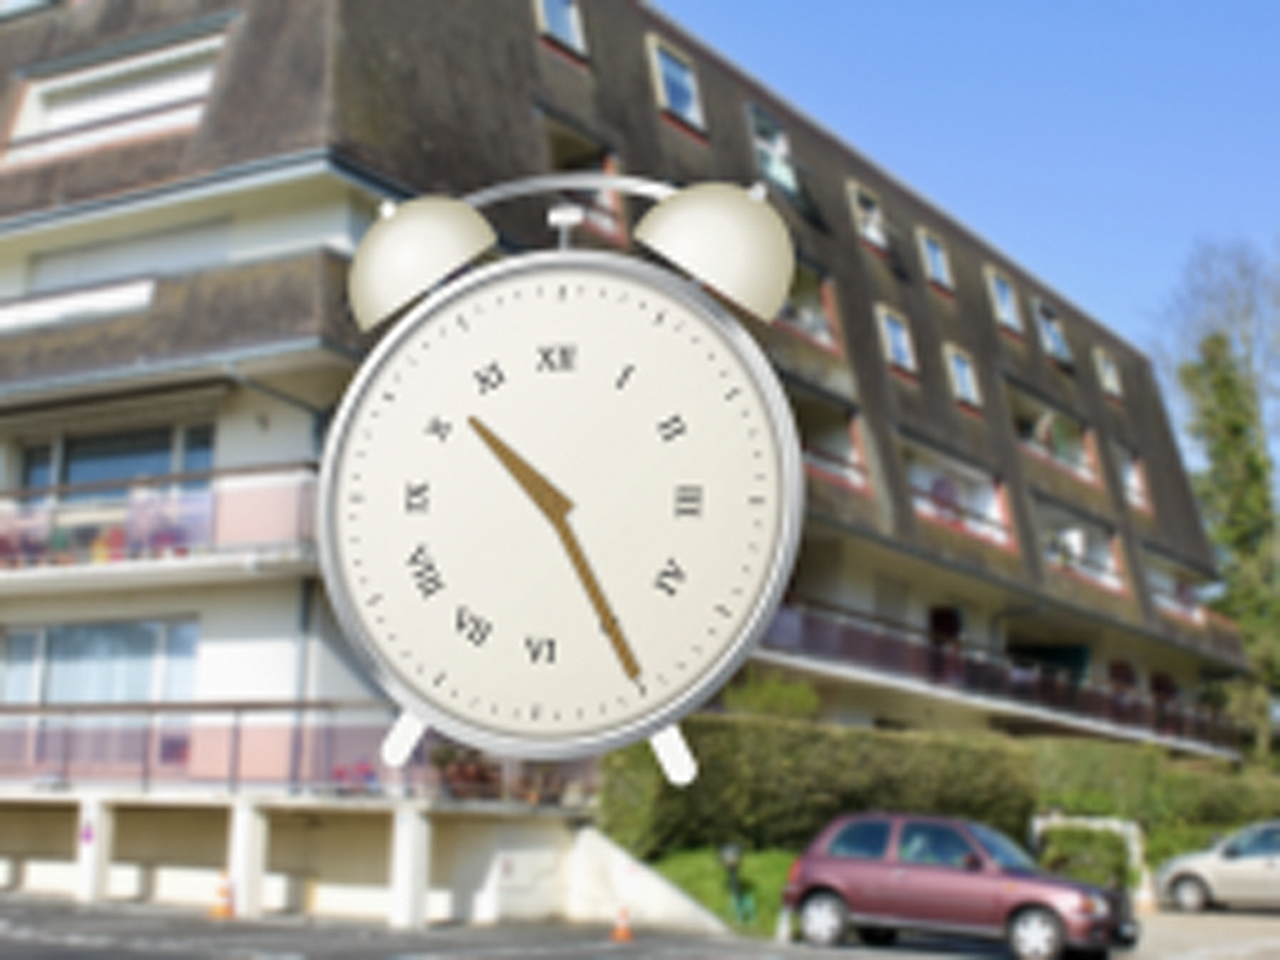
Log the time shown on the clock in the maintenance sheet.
10:25
